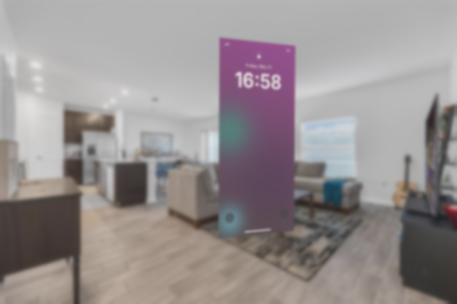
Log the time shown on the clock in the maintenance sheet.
16:58
